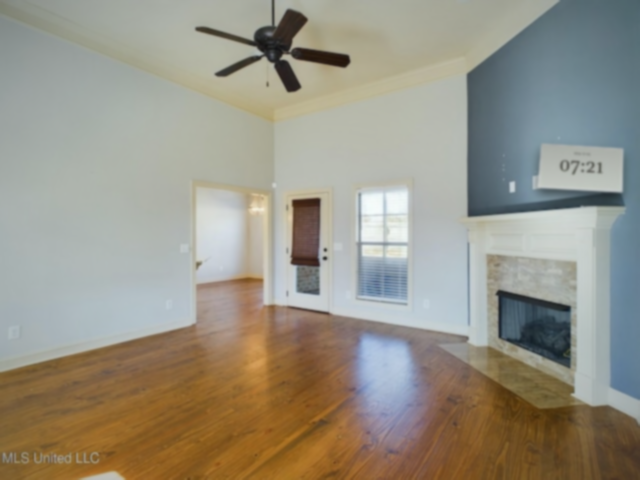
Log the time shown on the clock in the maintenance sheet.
7:21
